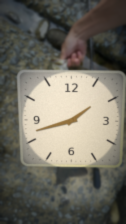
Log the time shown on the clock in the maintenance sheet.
1:42
